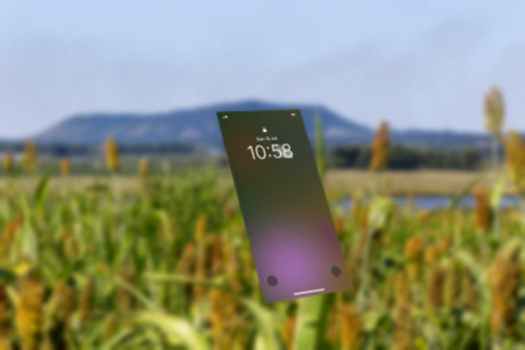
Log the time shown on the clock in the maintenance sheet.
10:58
